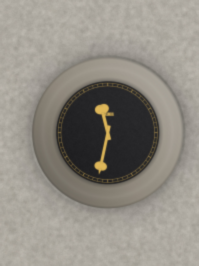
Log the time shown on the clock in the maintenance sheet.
11:32
